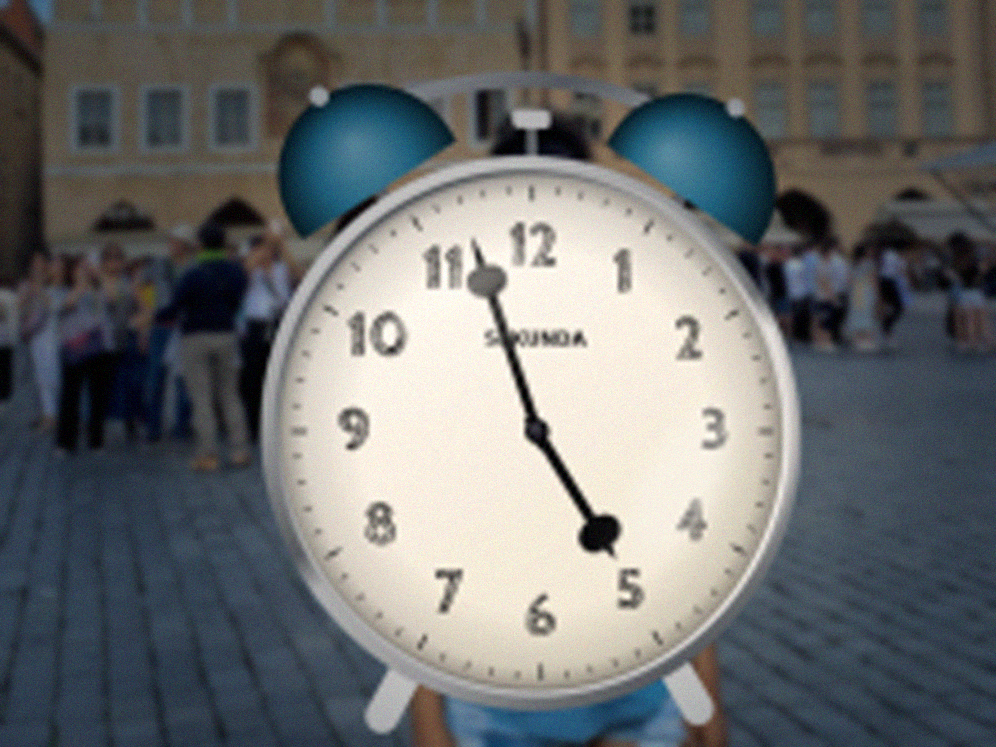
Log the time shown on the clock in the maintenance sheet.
4:57
